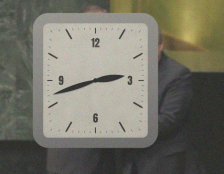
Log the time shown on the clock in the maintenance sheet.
2:42
